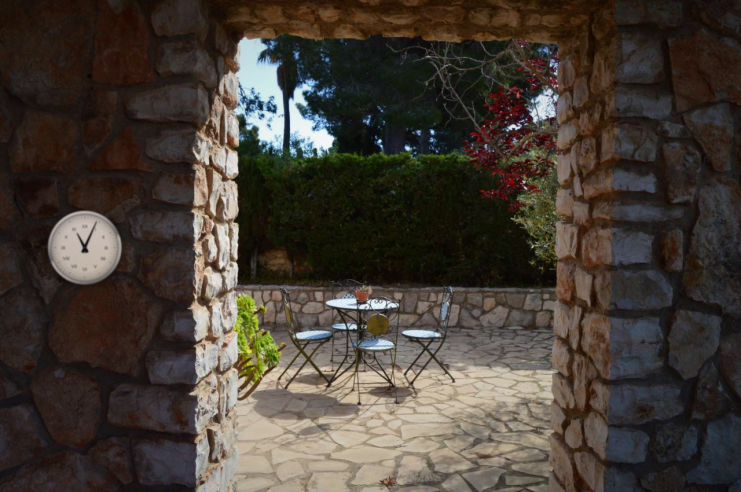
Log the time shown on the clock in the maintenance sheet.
11:04
